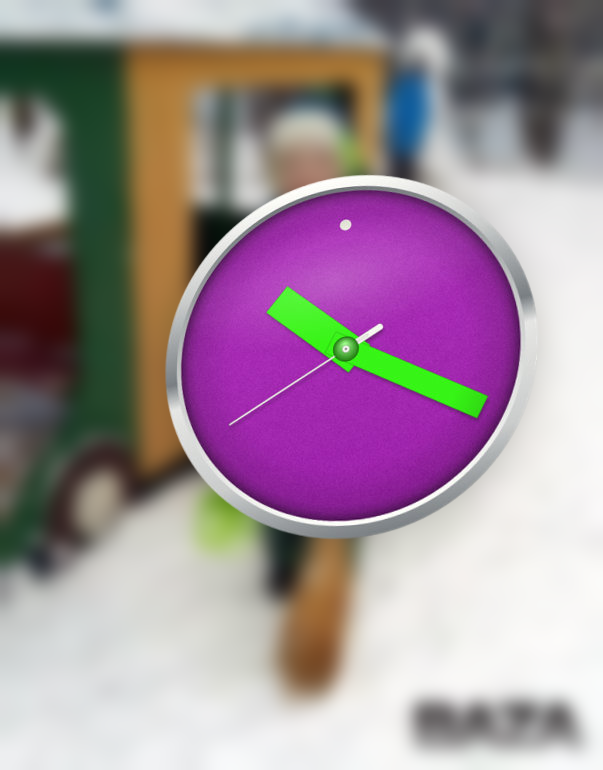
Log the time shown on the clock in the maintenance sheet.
10:19:40
